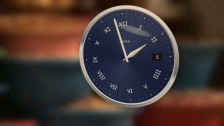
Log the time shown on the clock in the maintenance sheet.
1:58
